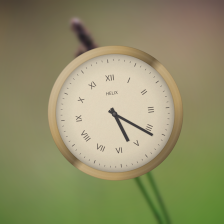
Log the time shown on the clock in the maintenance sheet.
5:21
